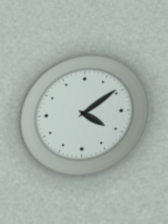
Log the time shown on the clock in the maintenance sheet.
4:09
